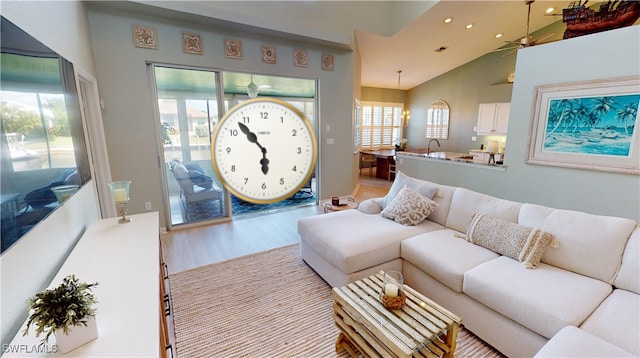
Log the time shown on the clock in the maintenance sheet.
5:53
